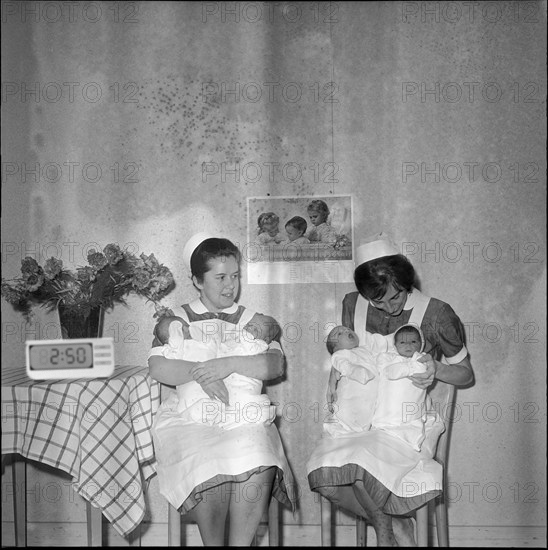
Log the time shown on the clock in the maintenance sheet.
2:50
